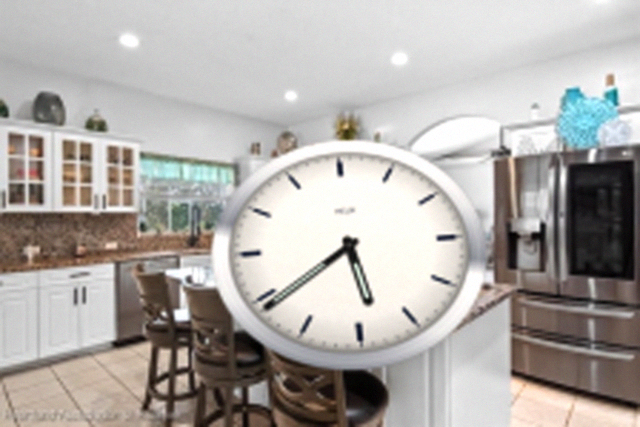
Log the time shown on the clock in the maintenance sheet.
5:39
